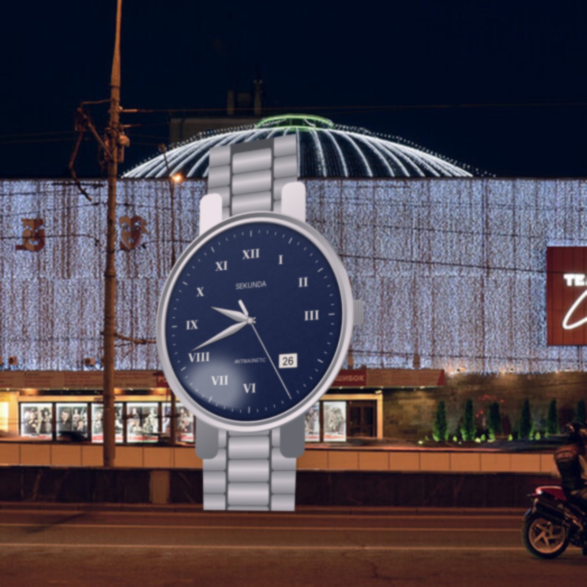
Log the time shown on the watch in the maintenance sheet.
9:41:25
